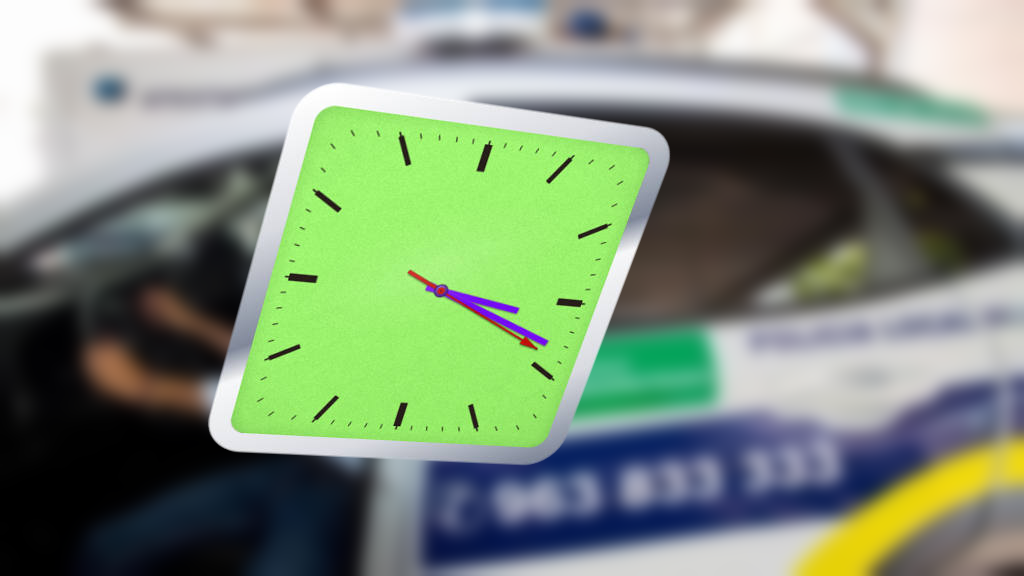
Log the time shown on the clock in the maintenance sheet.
3:18:19
